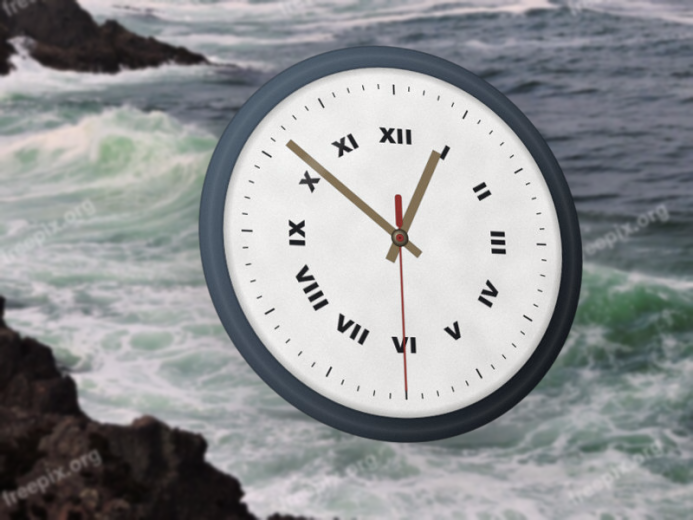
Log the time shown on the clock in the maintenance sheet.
12:51:30
